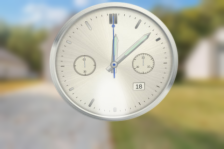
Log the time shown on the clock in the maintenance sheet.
12:08
